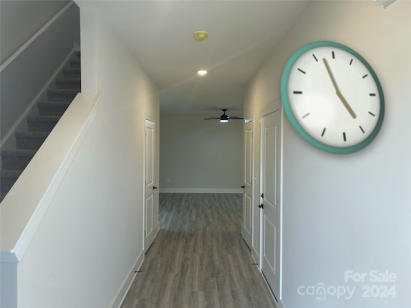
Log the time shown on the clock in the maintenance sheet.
4:57
